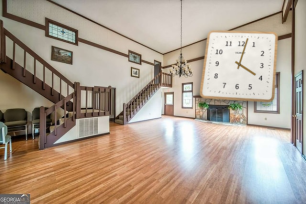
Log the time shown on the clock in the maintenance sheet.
4:02
